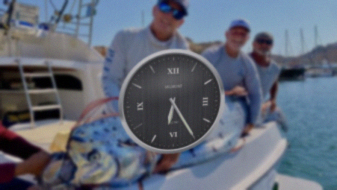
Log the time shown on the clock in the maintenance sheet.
6:25
